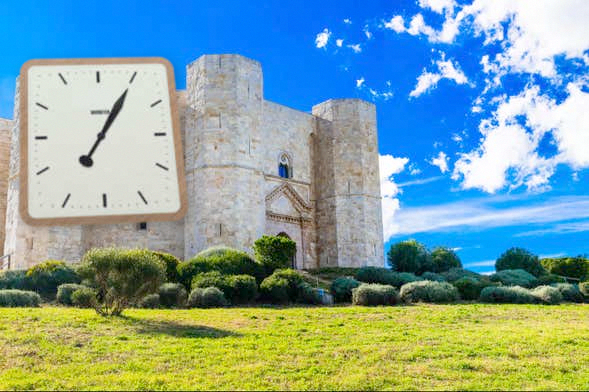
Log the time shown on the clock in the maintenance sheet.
7:05:05
